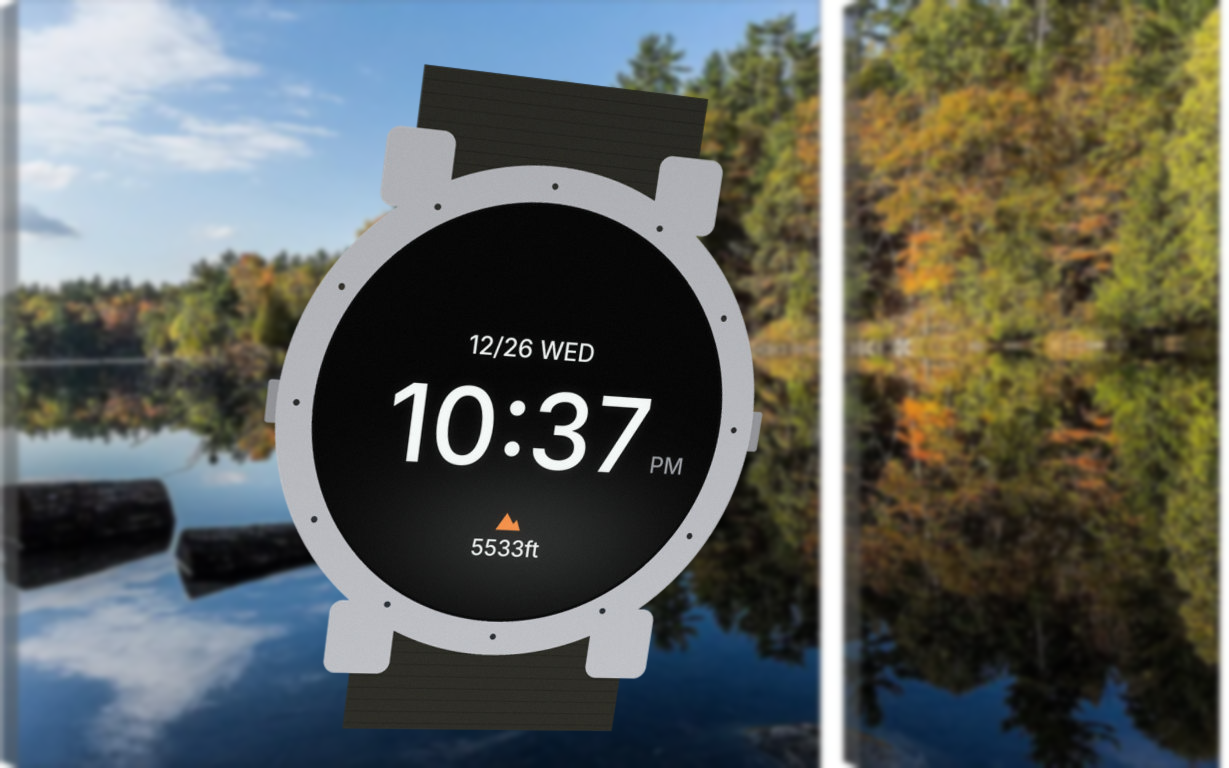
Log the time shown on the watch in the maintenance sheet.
10:37
